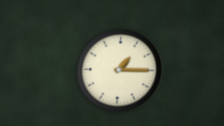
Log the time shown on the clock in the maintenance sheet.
1:15
